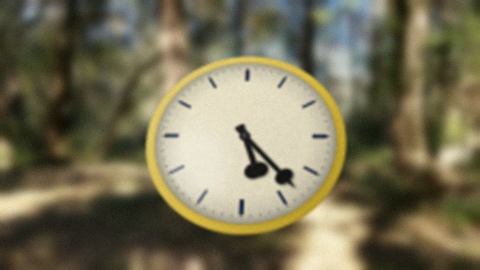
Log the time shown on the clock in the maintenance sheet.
5:23
